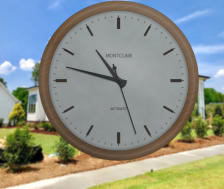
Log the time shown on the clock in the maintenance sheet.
10:47:27
